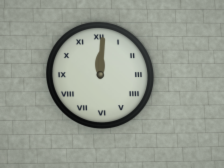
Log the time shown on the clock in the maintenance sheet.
12:01
